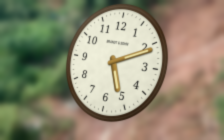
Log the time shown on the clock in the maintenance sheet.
5:11
